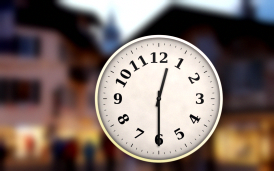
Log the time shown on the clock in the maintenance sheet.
12:30
